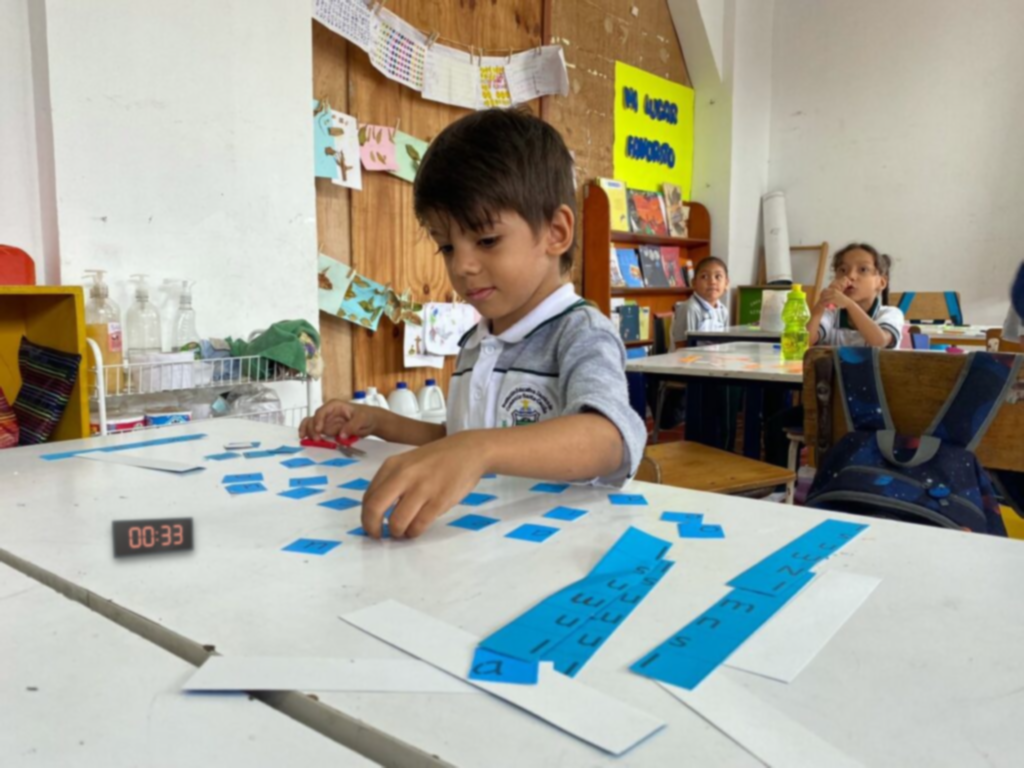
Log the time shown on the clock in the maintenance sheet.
0:33
